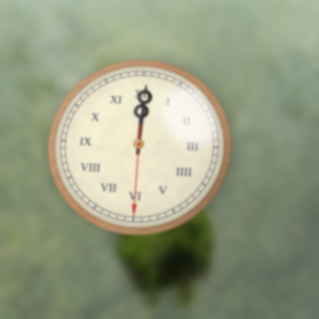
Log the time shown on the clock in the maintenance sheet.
12:00:30
